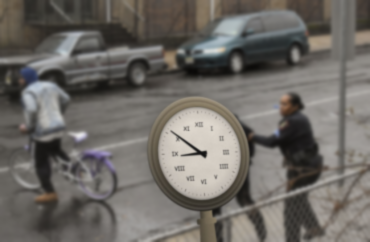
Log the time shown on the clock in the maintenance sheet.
8:51
